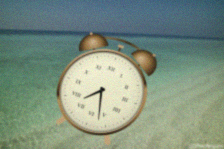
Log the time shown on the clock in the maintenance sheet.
7:27
